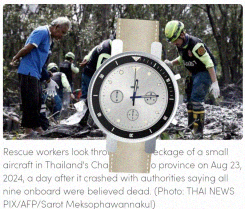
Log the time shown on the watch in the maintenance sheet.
12:14
